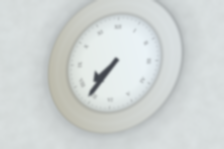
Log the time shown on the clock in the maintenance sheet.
7:36
